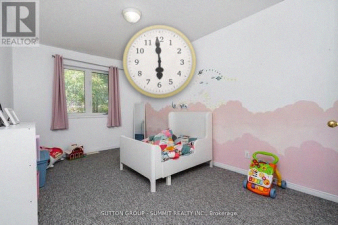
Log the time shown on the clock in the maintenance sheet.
5:59
